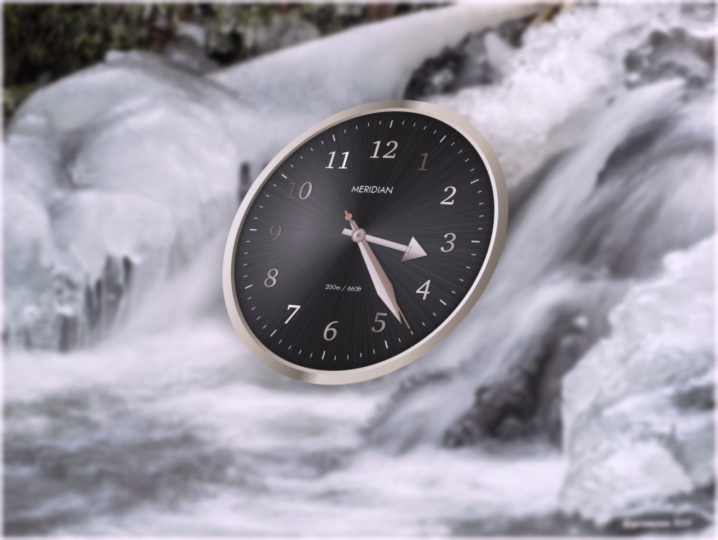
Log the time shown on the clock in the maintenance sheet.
3:23:23
